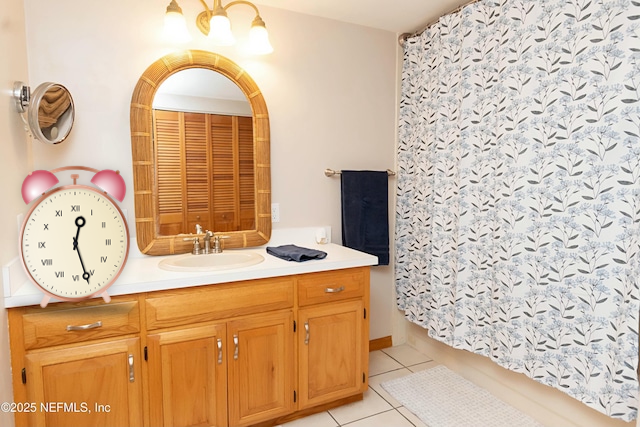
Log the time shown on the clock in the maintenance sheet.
12:27
